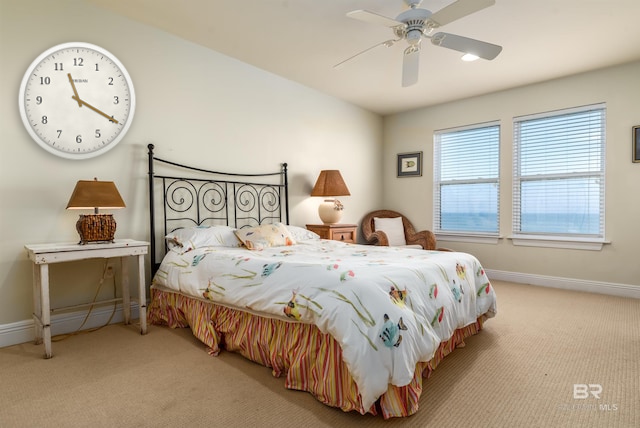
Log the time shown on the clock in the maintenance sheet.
11:20
